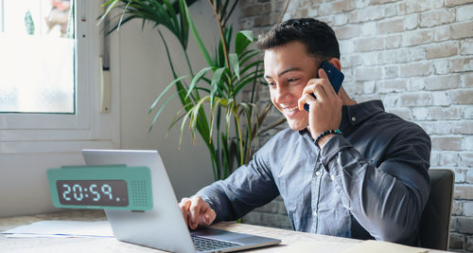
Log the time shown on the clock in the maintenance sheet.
20:59
